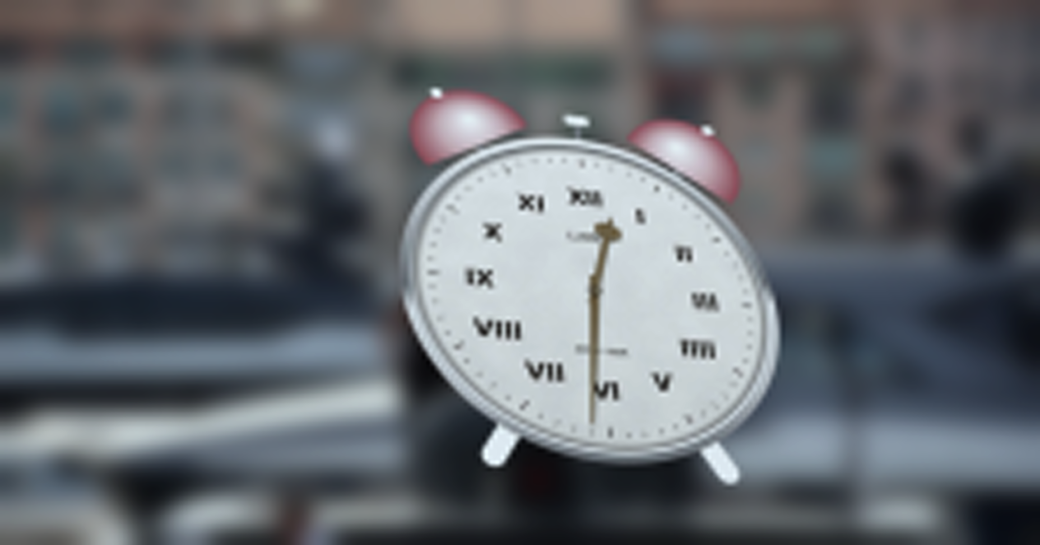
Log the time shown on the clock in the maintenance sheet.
12:31
